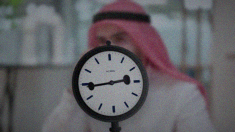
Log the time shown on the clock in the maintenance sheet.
2:44
